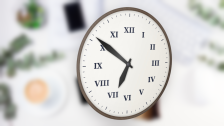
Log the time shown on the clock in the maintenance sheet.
6:51
